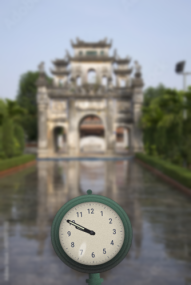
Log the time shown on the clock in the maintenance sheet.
9:50
